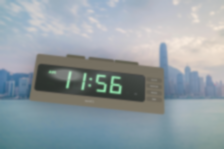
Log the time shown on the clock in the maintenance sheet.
11:56
